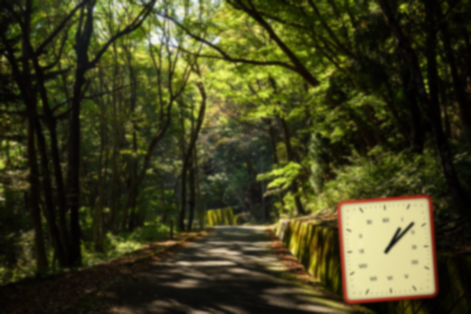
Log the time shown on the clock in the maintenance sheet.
1:08
